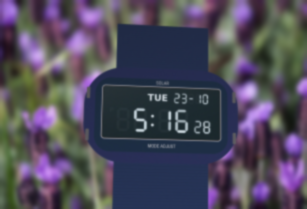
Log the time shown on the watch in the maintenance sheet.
5:16:28
